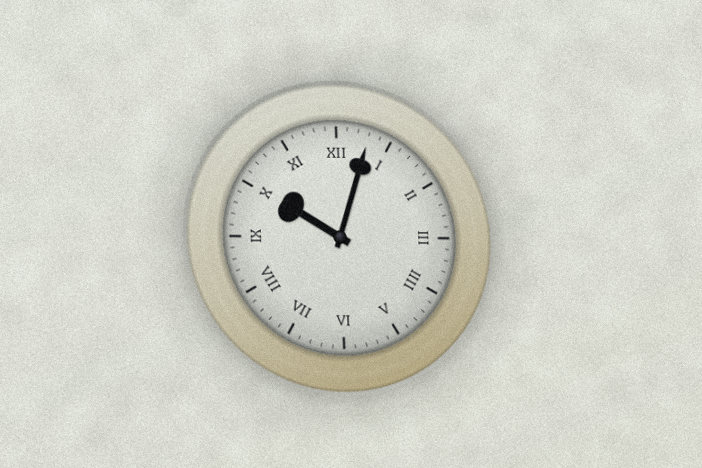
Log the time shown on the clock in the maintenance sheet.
10:03
